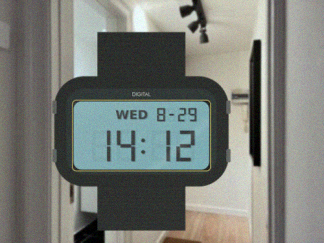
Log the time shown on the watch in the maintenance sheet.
14:12
